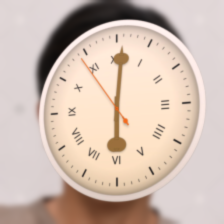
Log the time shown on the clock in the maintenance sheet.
6:00:54
